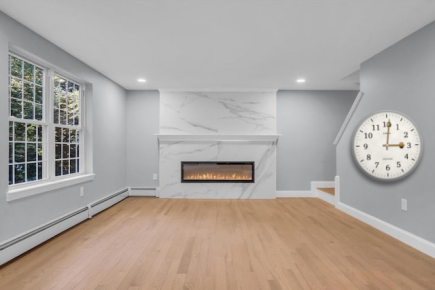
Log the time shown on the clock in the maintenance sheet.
3:01
